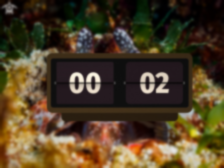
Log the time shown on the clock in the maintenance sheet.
0:02
